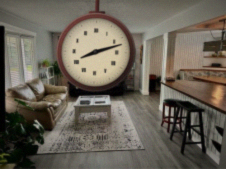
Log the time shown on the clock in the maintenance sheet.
8:12
